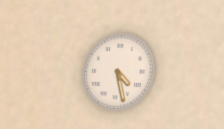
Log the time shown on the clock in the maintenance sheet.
4:27
